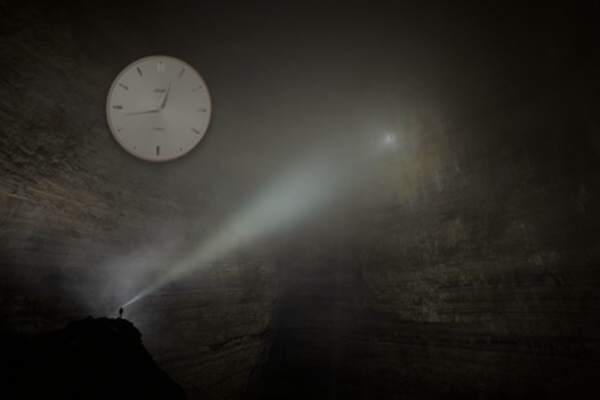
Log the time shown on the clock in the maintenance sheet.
12:43
